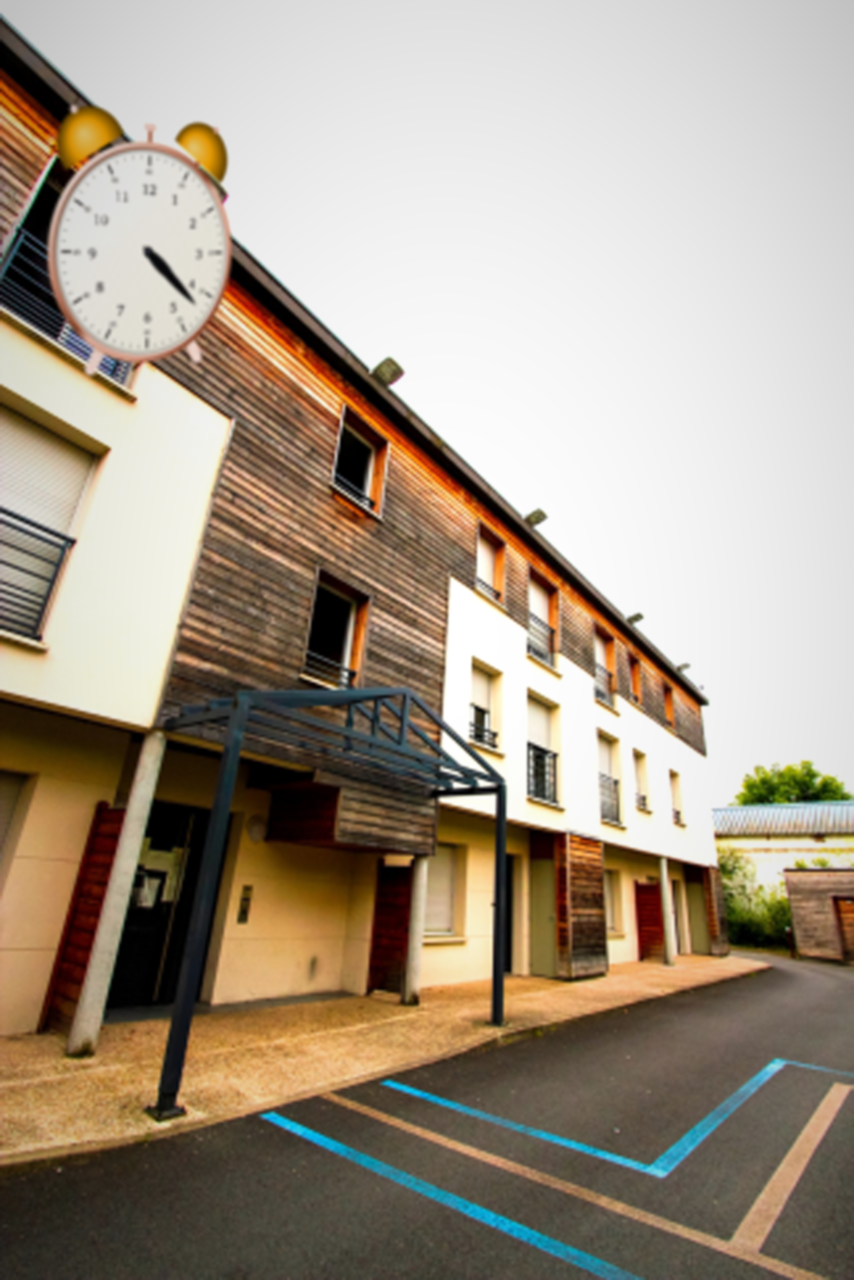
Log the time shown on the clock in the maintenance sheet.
4:22
